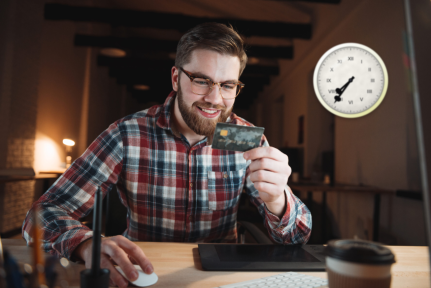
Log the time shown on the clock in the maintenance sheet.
7:36
